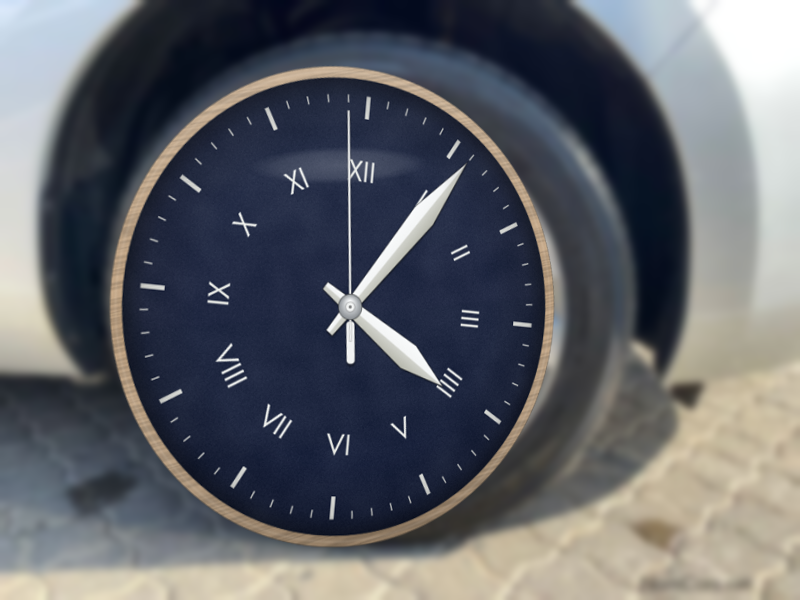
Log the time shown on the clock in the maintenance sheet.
4:05:59
